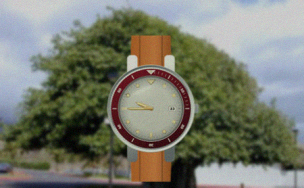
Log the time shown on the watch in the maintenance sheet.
9:45
